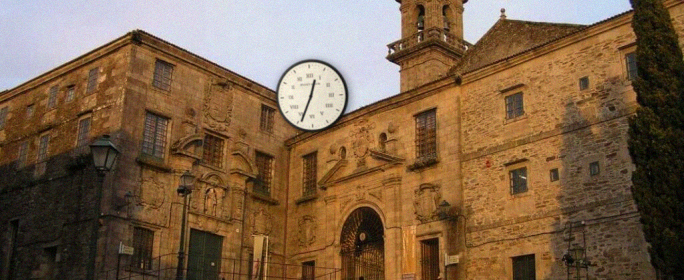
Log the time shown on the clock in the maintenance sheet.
12:34
